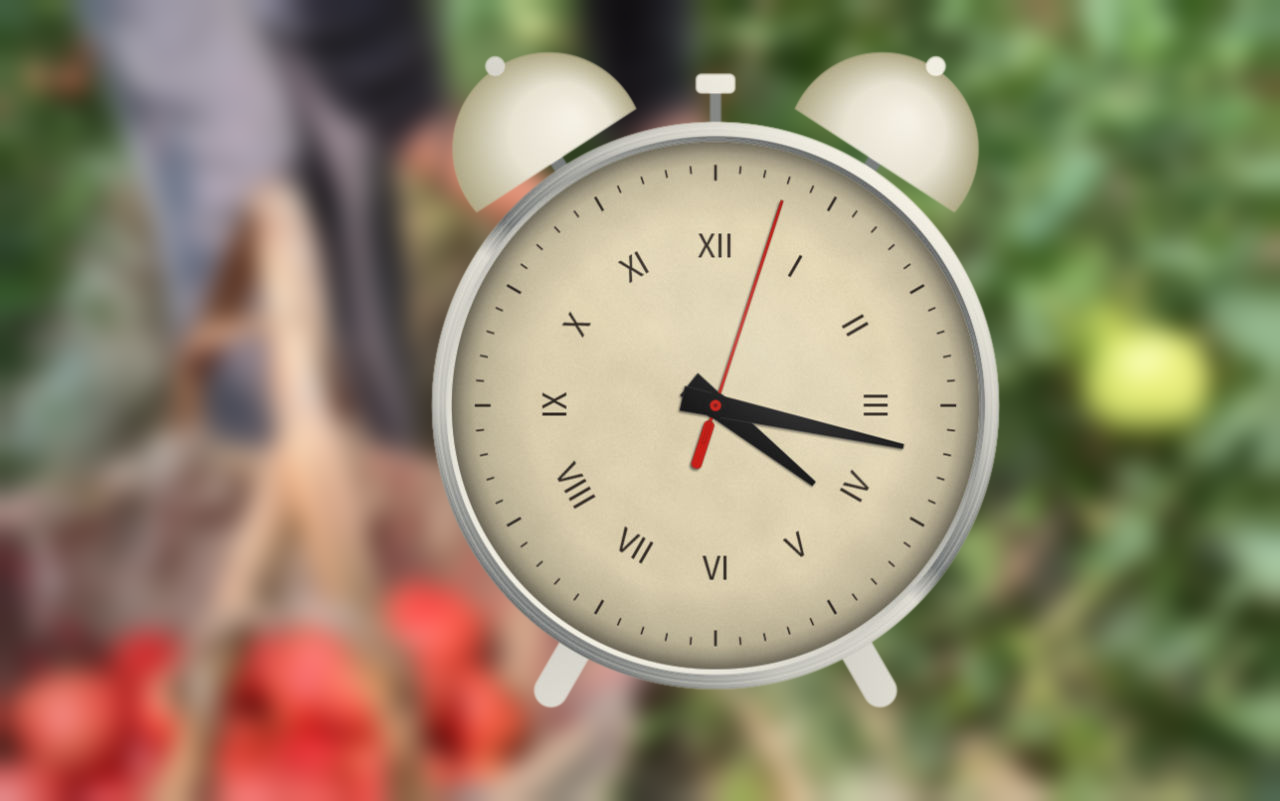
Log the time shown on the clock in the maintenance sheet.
4:17:03
